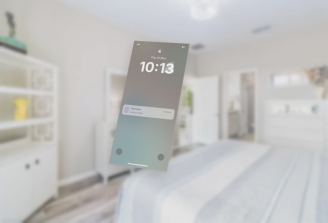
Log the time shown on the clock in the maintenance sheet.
10:13
